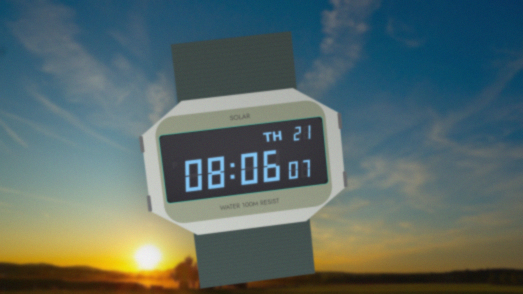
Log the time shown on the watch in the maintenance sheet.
8:06:07
